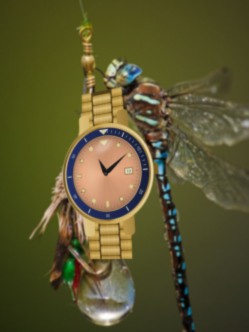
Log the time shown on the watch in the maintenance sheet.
11:09
